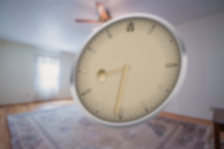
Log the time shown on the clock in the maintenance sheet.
8:31
